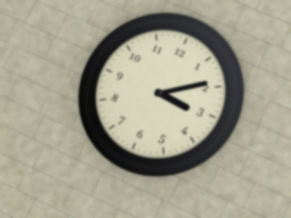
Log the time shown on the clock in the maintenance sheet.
3:09
